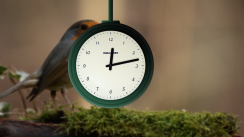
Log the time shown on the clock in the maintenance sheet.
12:13
